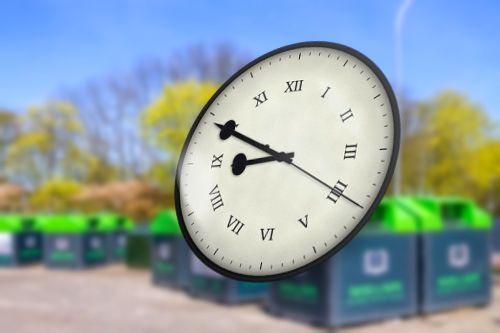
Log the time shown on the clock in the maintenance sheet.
8:49:20
